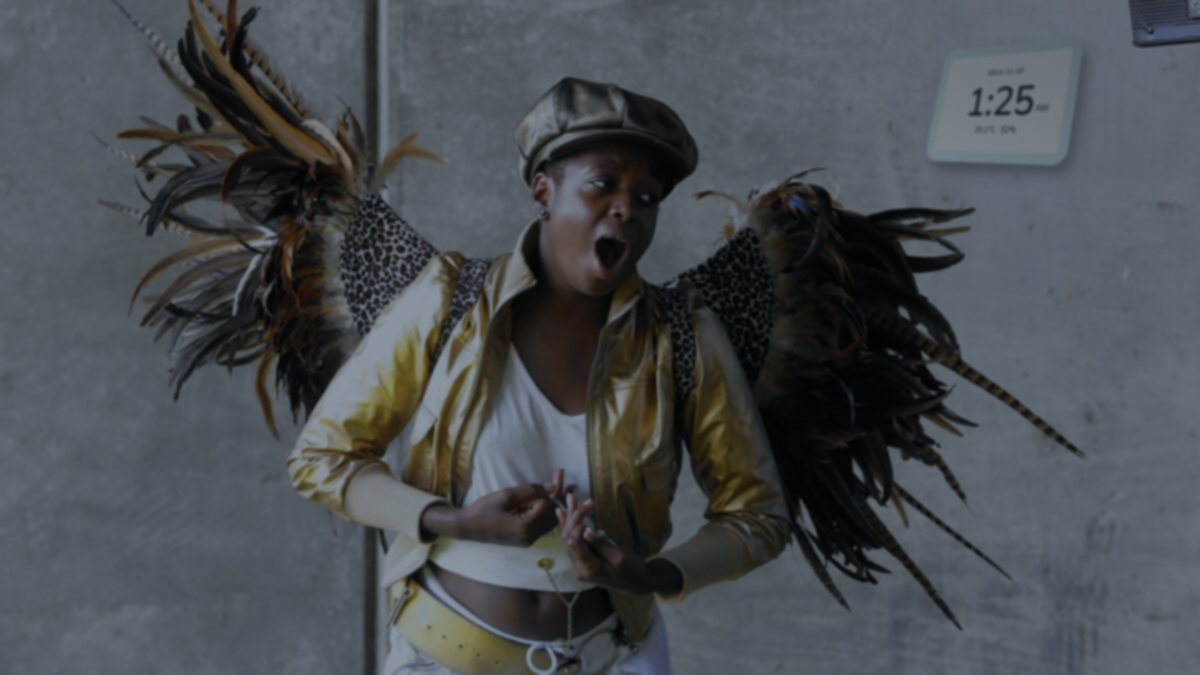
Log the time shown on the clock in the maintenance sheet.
1:25
